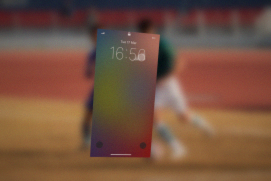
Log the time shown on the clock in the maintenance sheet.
16:56
